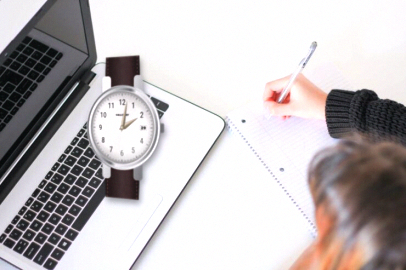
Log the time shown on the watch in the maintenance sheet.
2:02
